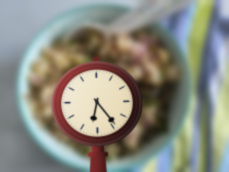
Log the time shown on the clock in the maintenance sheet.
6:24
